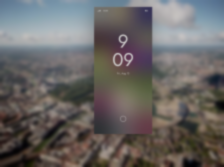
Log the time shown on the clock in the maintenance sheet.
9:09
